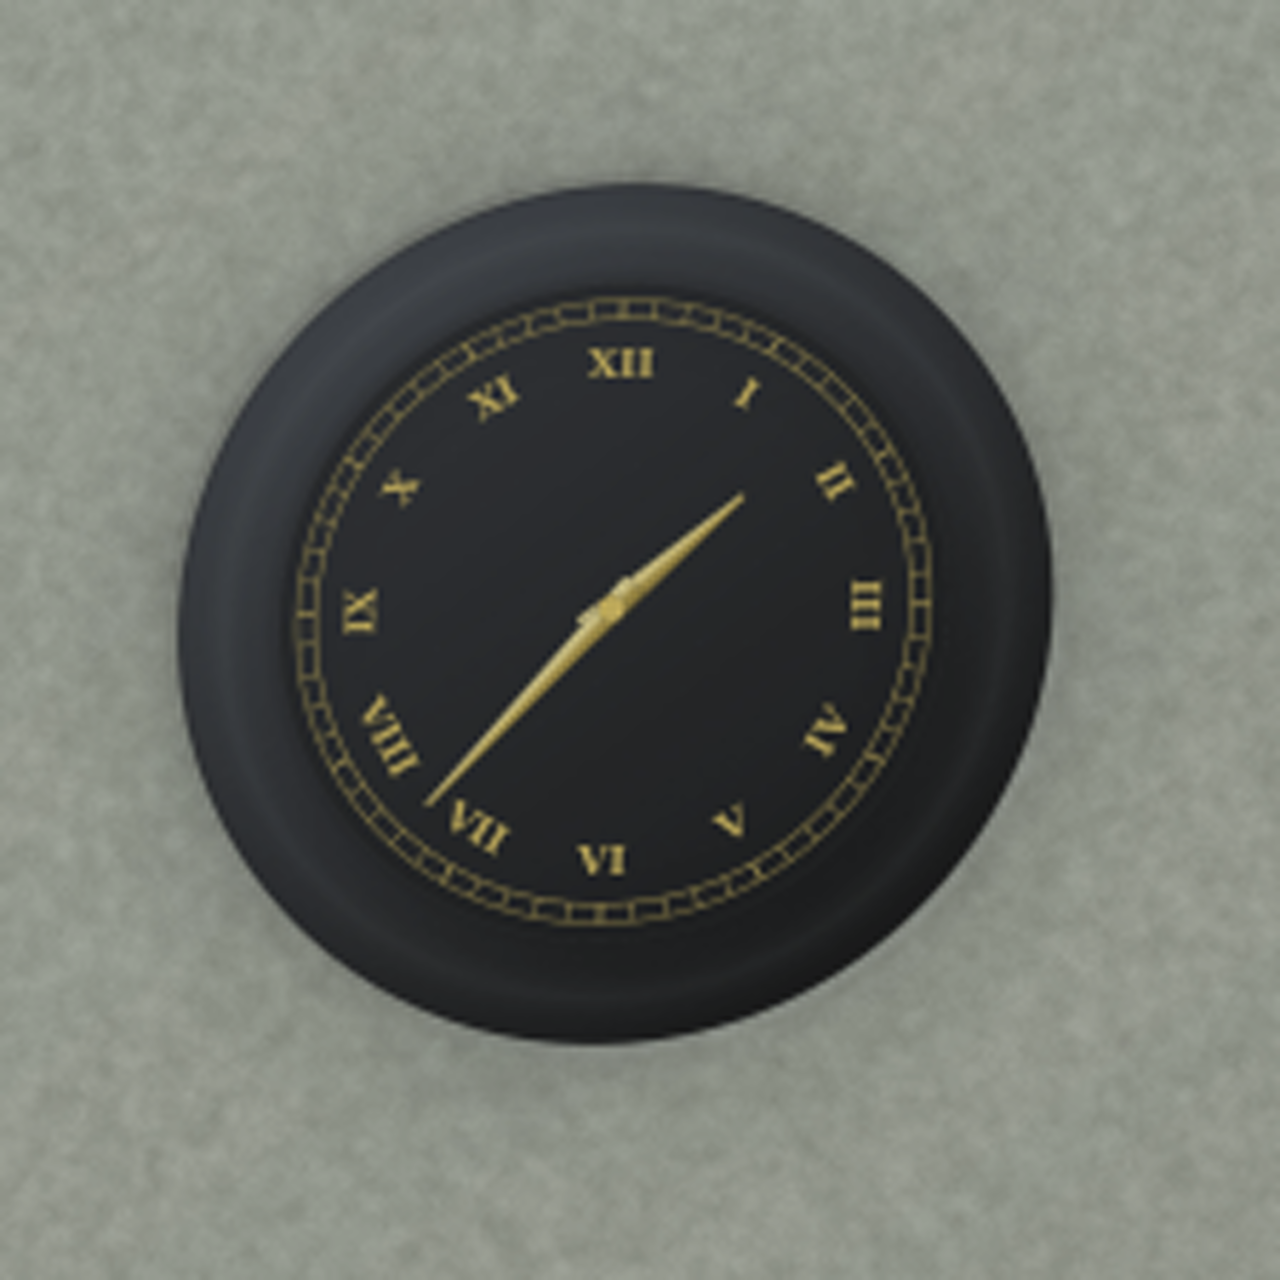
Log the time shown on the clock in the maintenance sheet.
1:37
